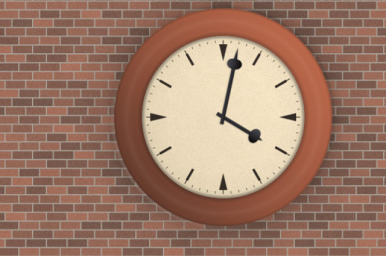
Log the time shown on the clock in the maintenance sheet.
4:02
